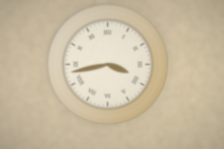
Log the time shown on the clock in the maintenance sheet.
3:43
